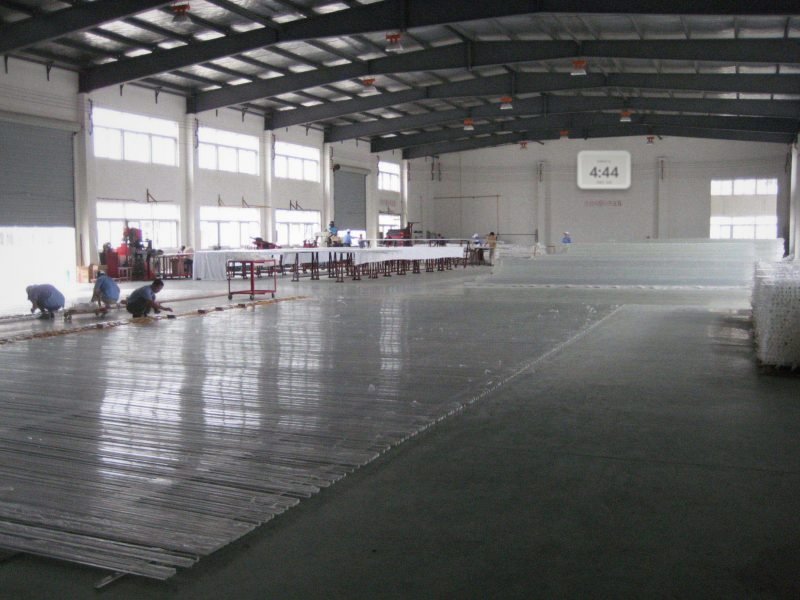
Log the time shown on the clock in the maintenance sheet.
4:44
